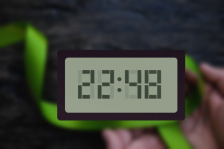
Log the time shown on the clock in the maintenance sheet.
22:48
